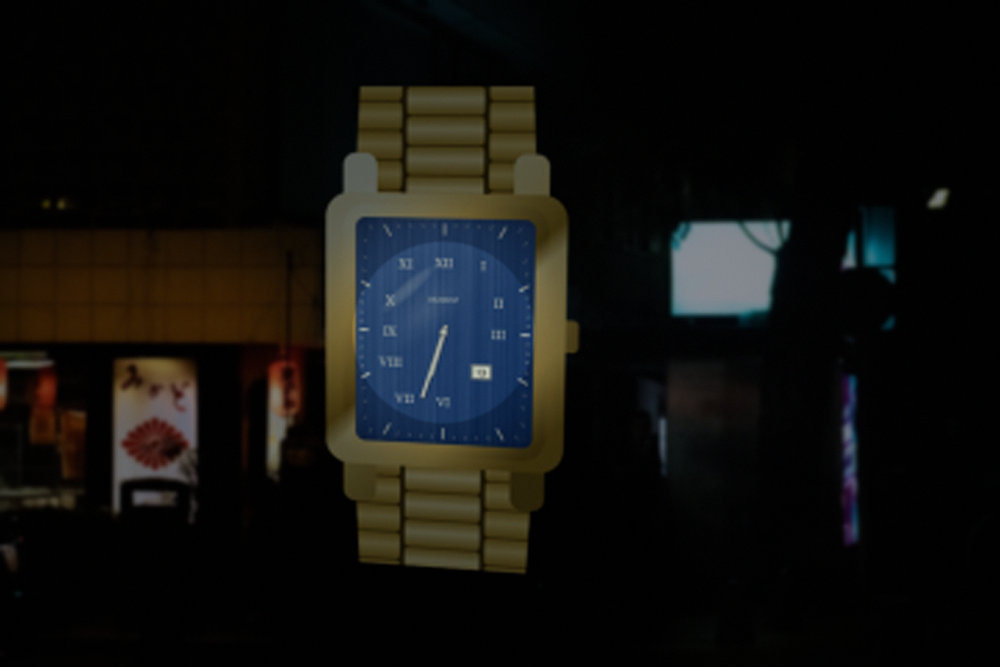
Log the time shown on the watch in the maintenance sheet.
6:33
